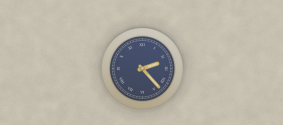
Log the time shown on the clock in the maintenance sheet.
2:23
